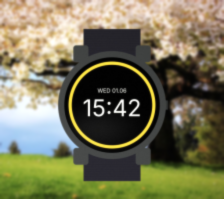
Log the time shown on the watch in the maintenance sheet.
15:42
